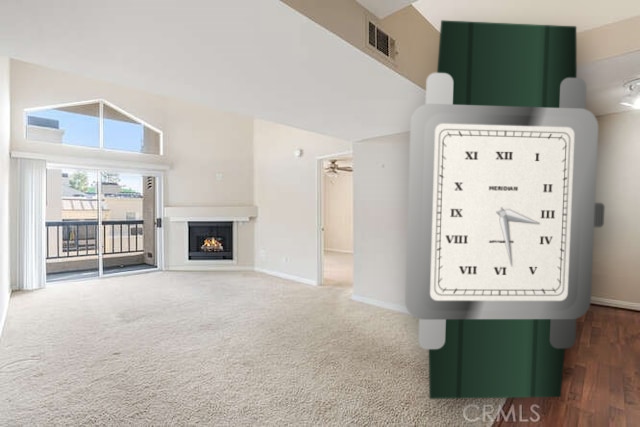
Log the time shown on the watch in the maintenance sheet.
3:28
